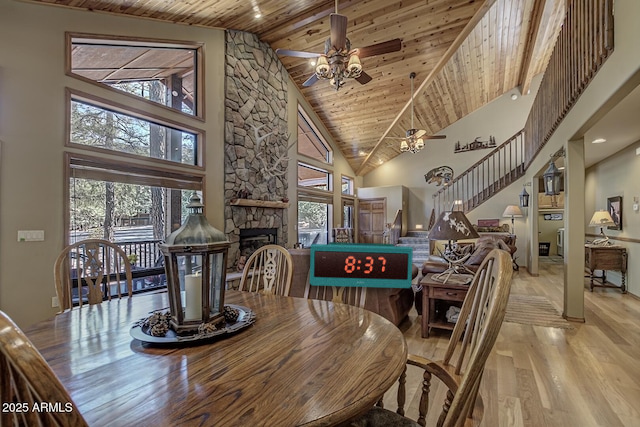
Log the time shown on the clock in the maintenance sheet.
8:37
